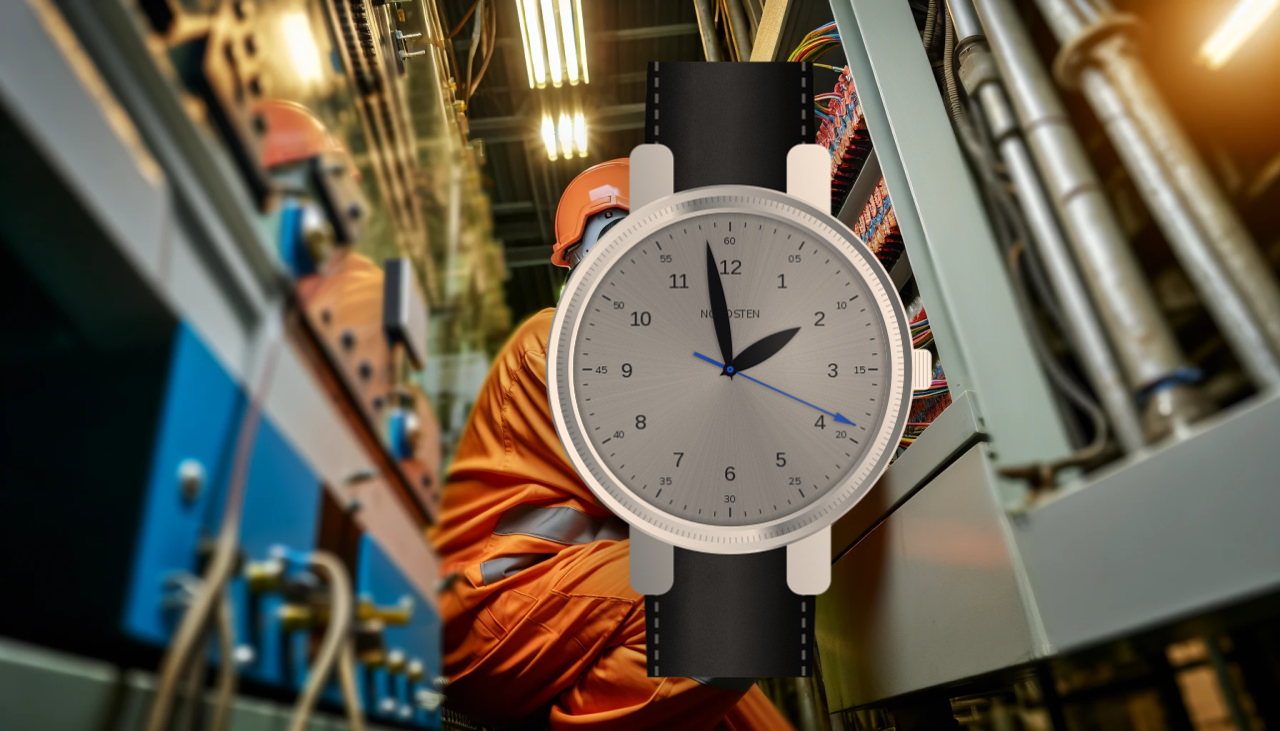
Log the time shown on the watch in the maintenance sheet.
1:58:19
